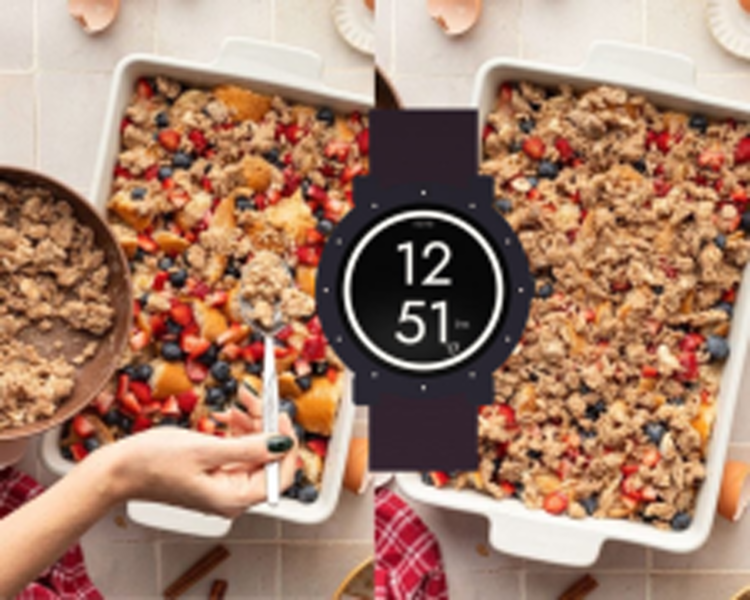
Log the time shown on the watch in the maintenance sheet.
12:51
